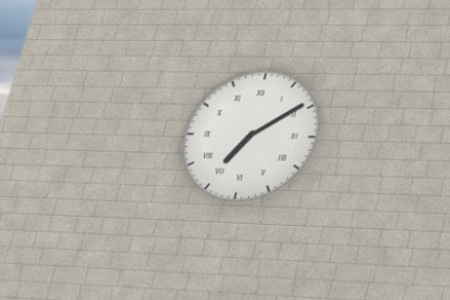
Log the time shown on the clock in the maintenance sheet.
7:09
